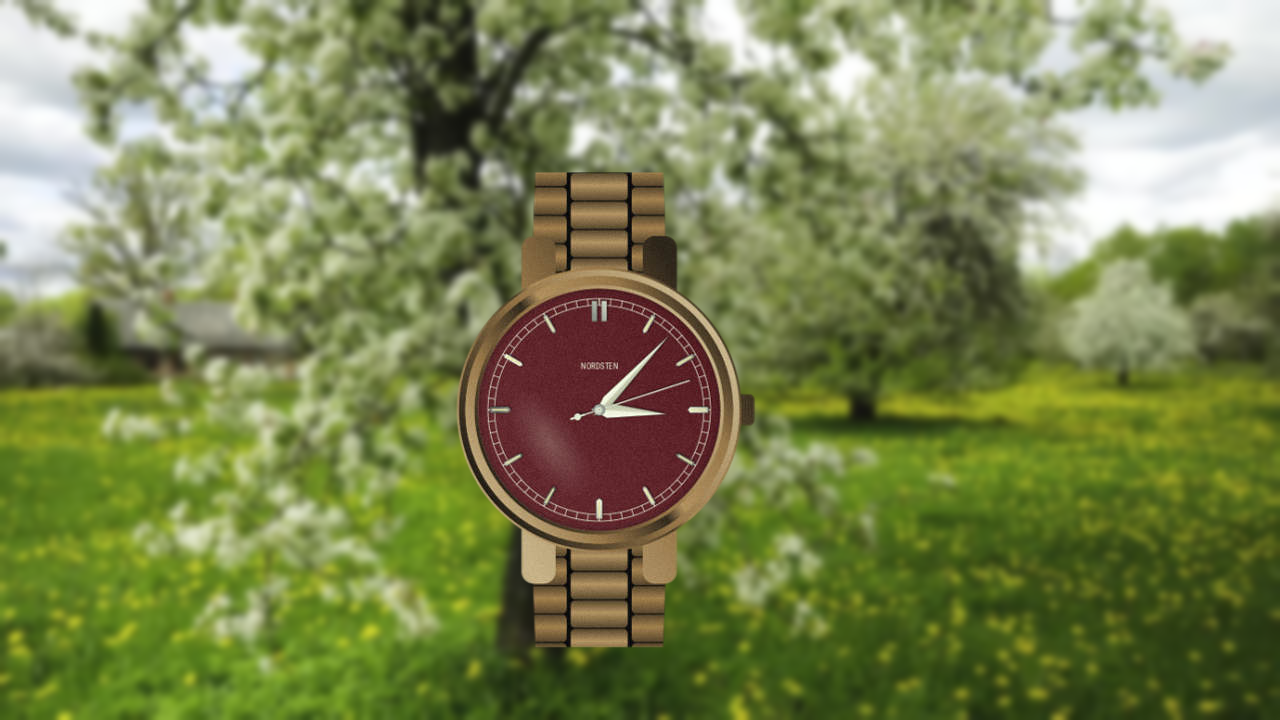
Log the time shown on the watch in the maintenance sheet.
3:07:12
